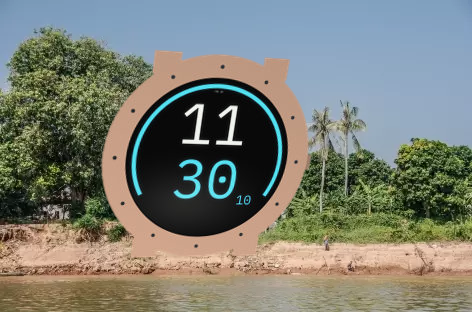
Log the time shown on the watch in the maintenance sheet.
11:30:10
